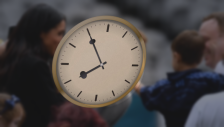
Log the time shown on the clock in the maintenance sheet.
7:55
